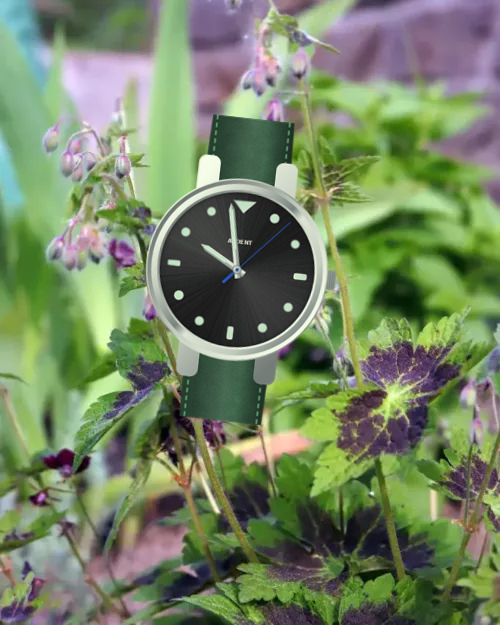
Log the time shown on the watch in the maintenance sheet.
9:58:07
